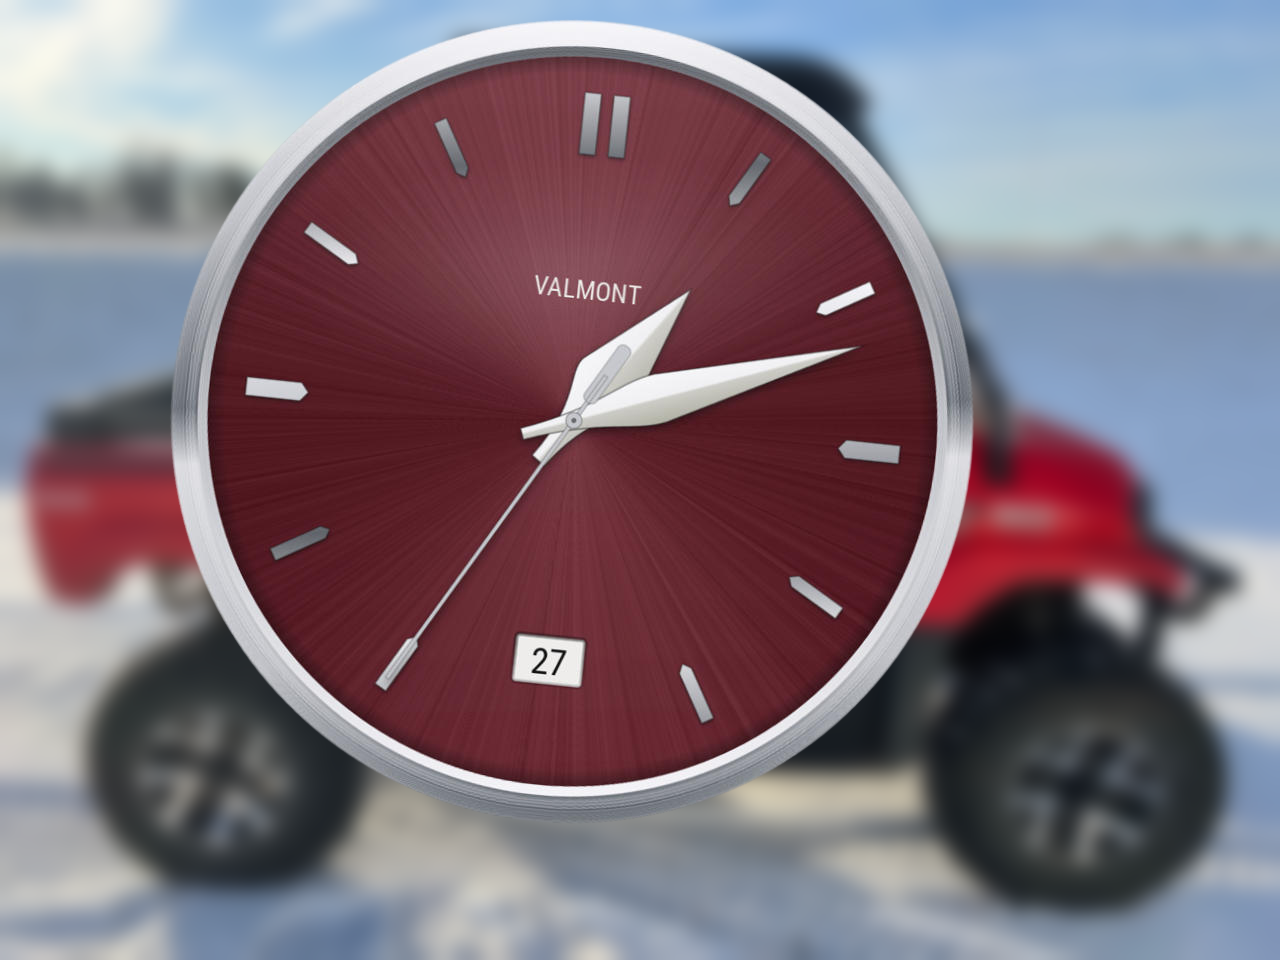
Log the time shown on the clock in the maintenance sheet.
1:11:35
